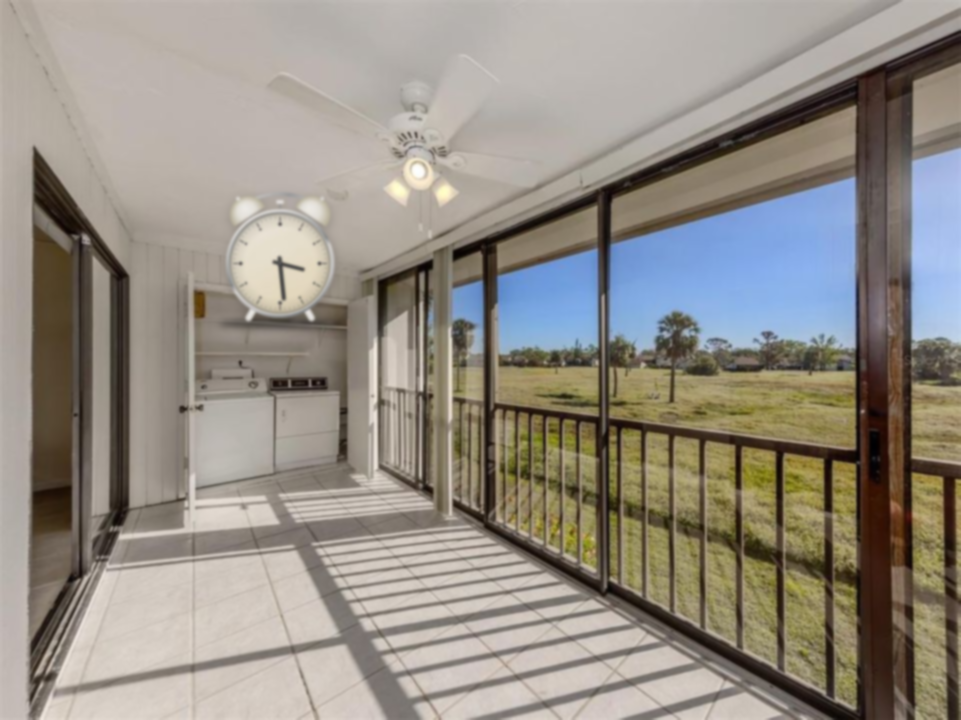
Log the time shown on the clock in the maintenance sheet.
3:29
